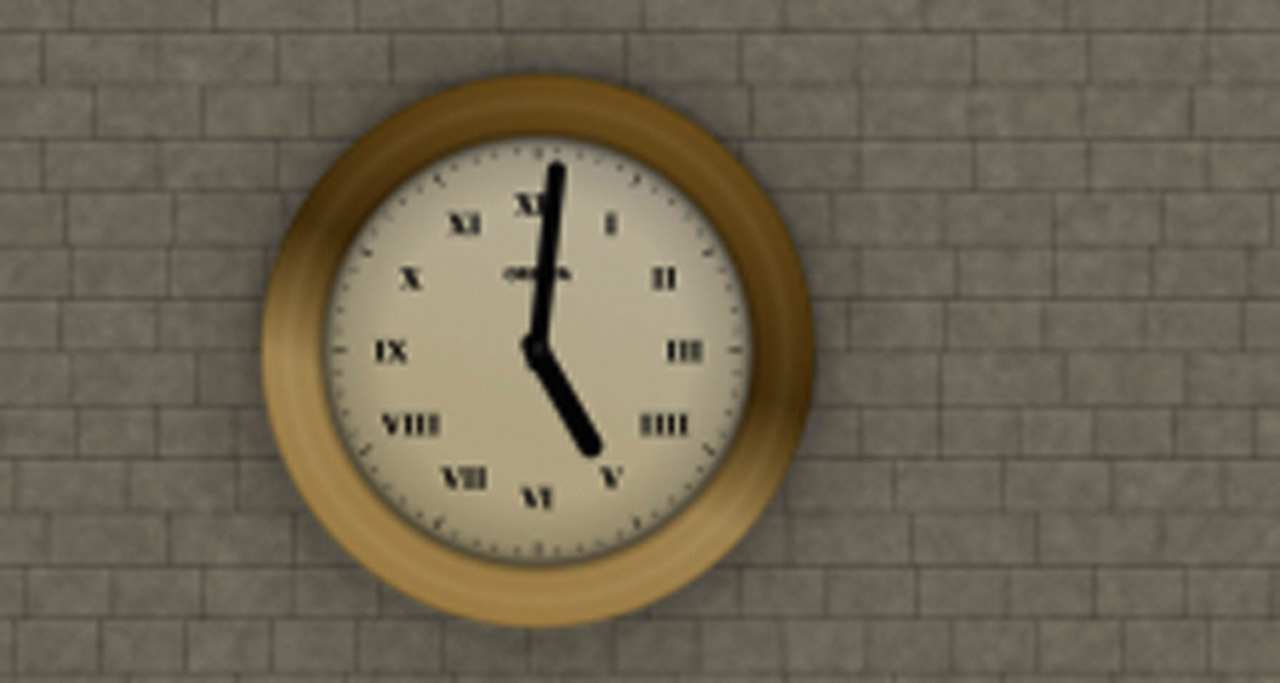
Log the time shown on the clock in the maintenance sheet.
5:01
